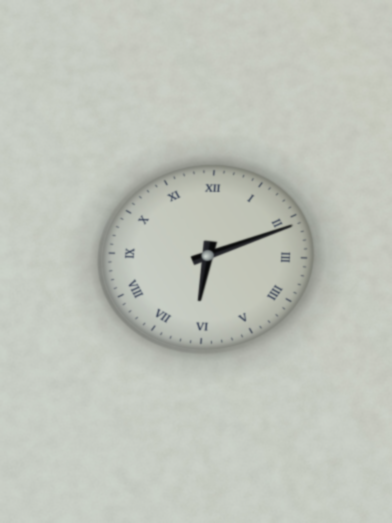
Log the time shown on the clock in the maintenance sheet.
6:11
